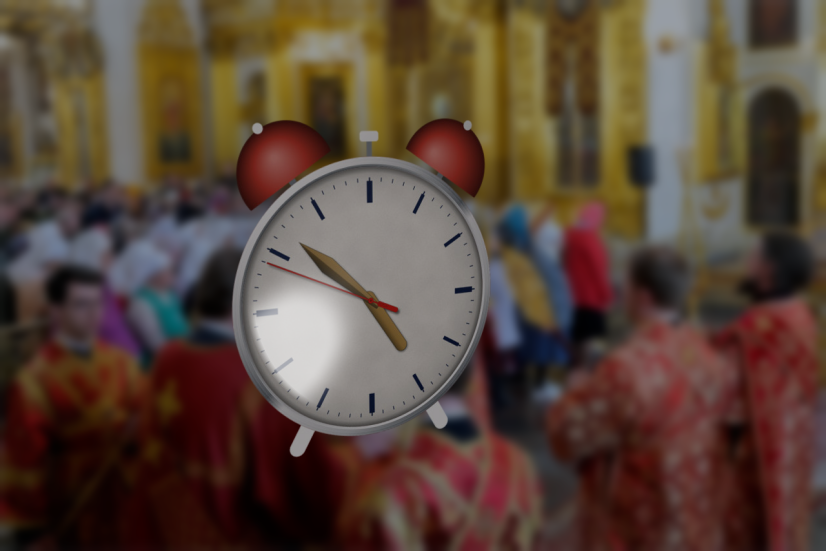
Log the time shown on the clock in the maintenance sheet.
4:51:49
